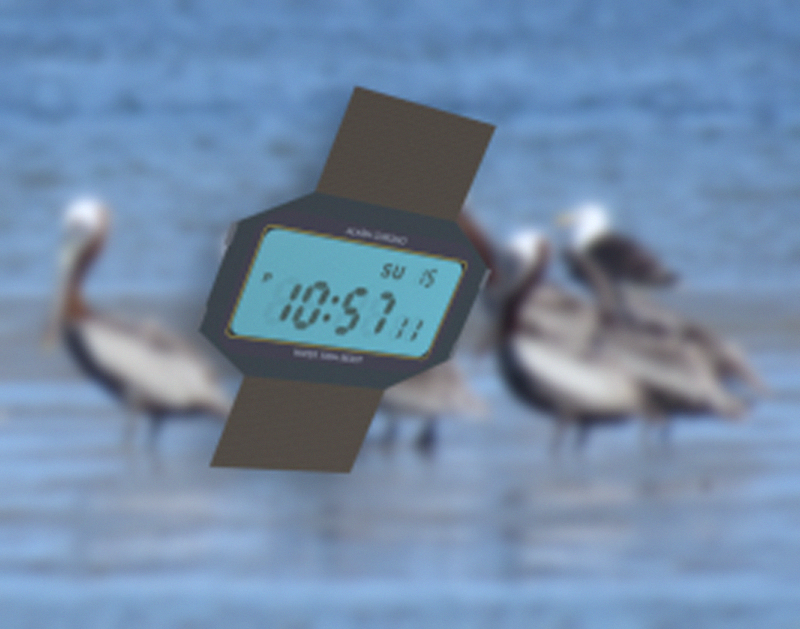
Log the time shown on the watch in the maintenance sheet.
10:57:11
